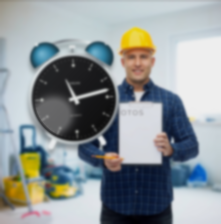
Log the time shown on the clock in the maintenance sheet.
11:13
